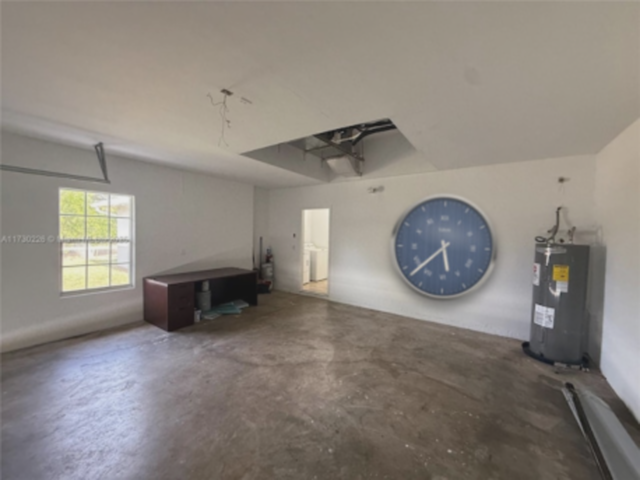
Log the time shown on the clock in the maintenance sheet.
5:38
